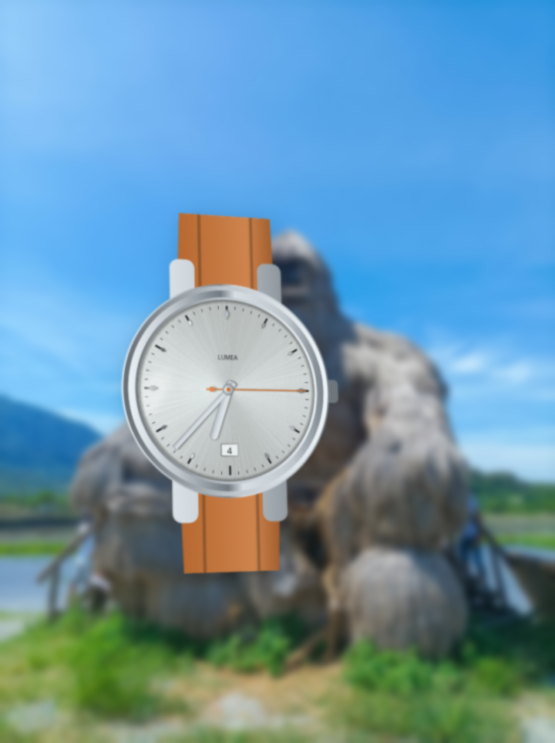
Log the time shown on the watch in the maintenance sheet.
6:37:15
